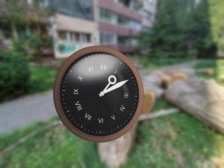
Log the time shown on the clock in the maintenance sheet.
1:10
